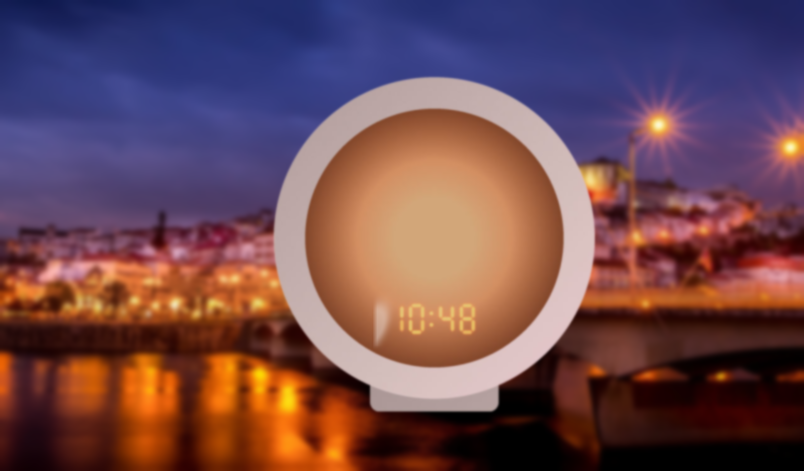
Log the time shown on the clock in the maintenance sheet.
10:48
